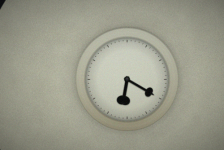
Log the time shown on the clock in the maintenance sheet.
6:20
